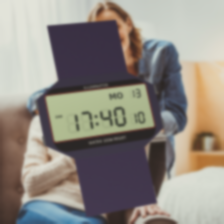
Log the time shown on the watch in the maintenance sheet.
17:40:10
